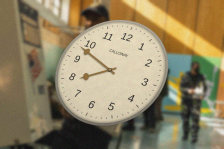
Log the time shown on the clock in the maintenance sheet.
7:48
